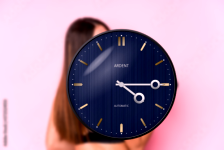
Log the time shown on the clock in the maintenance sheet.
4:15
